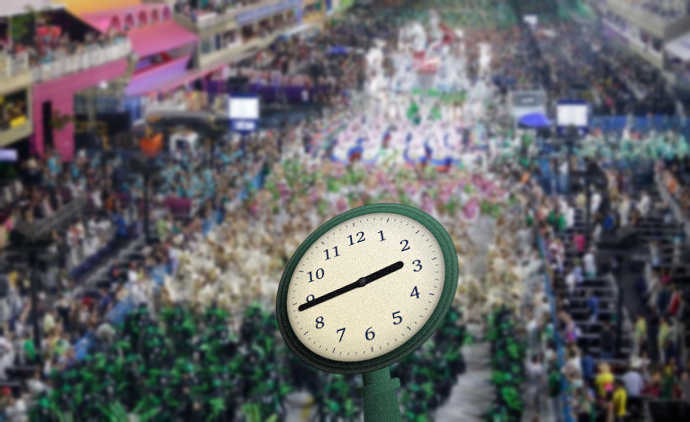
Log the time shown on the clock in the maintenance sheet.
2:44
